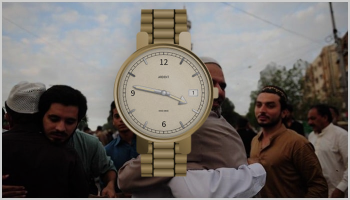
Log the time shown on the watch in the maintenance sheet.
3:47
